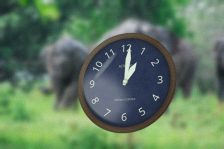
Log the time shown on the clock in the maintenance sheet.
1:01
